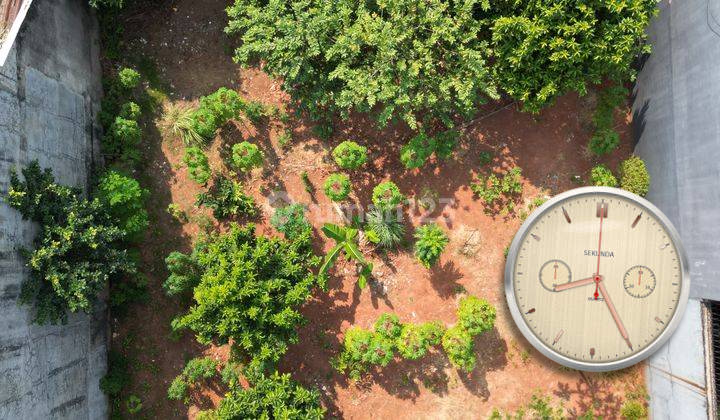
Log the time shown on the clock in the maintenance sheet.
8:25
